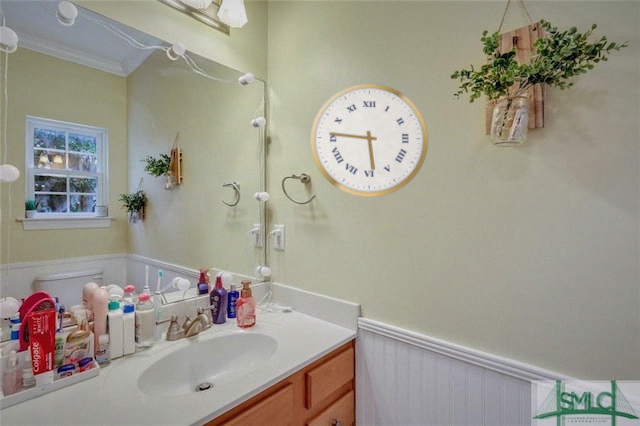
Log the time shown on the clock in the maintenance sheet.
5:46
